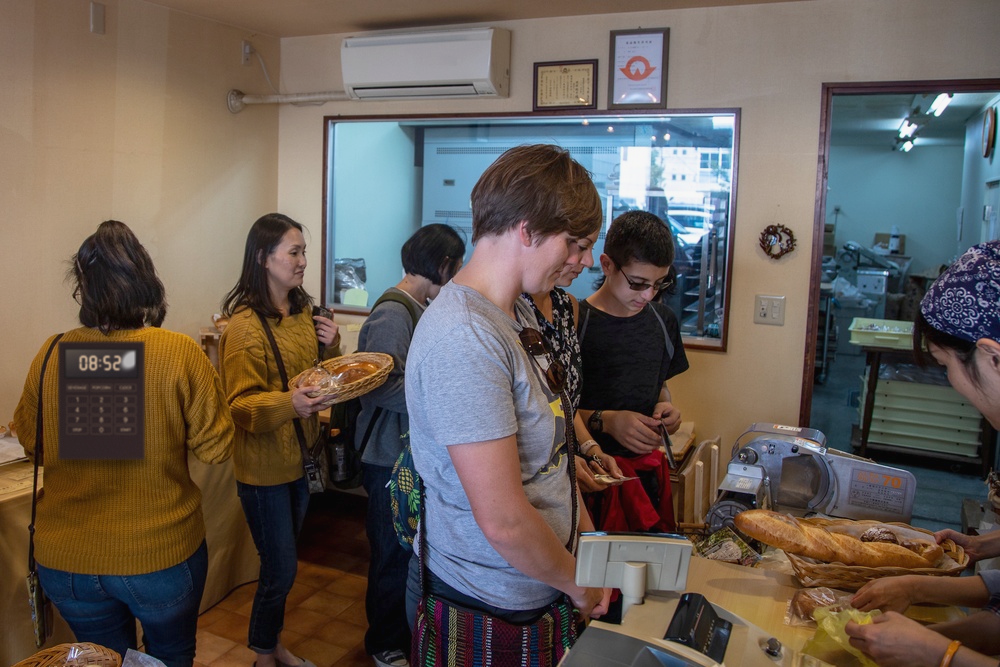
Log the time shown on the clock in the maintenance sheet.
8:52
